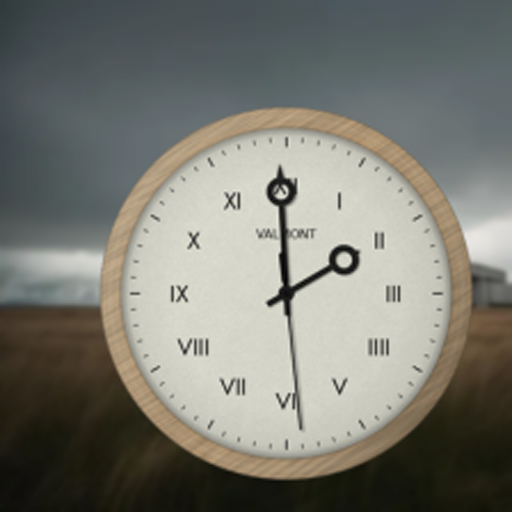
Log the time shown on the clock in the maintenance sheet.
1:59:29
